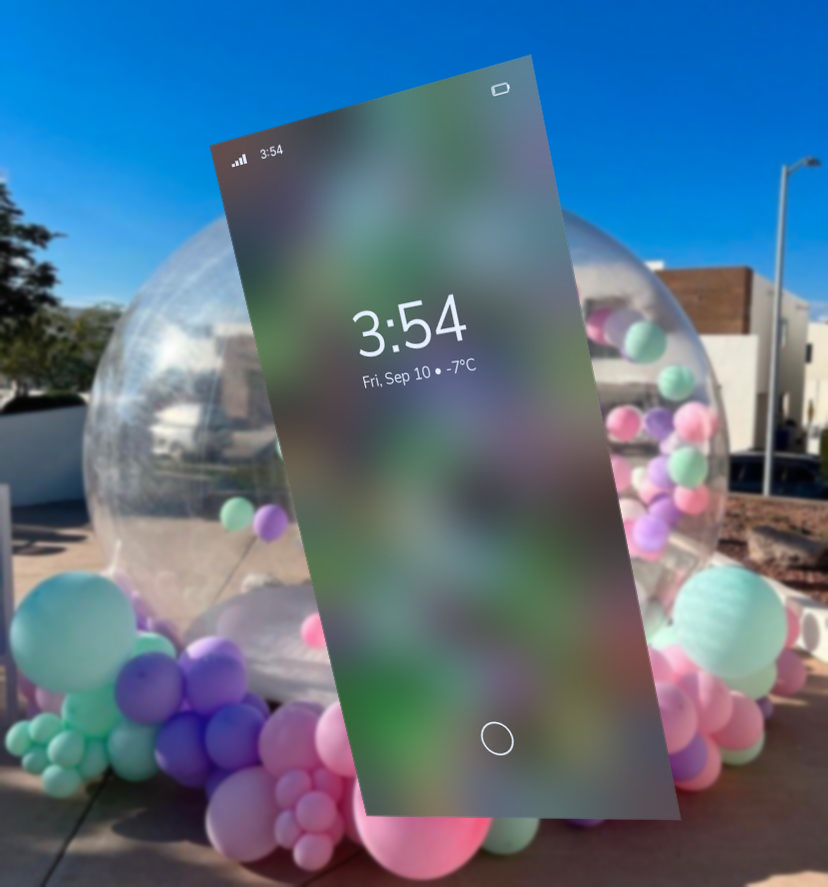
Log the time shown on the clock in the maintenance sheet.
3:54
